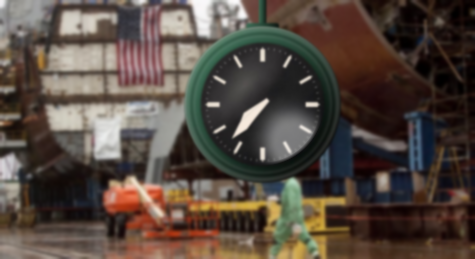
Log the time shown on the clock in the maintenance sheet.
7:37
